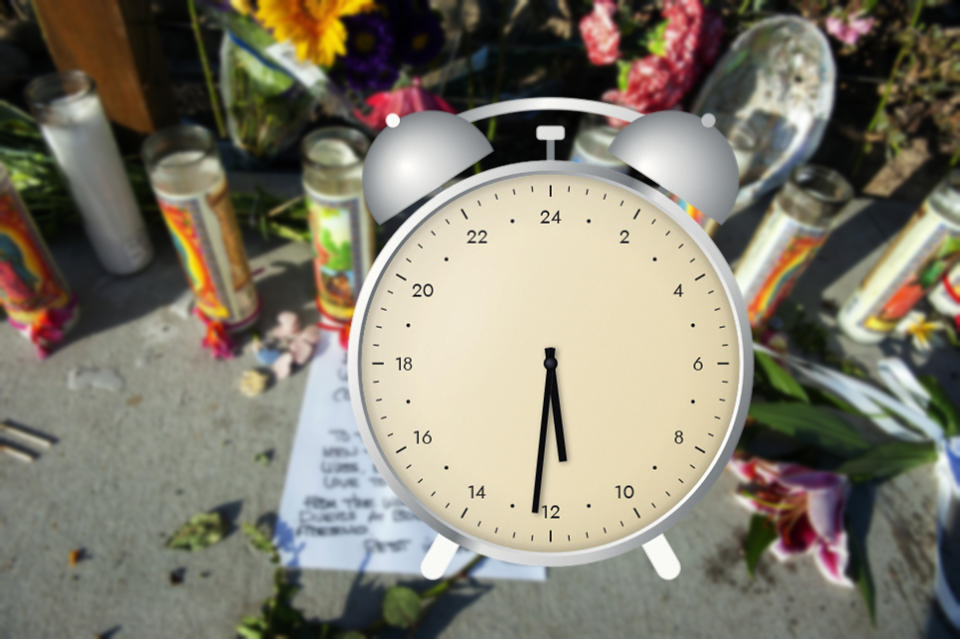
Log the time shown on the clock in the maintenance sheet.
11:31
